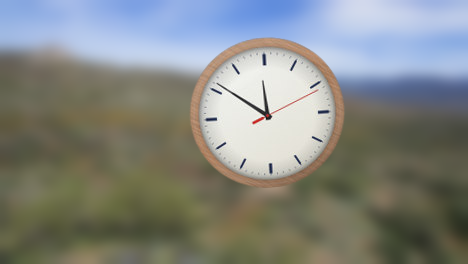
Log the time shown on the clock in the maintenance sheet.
11:51:11
